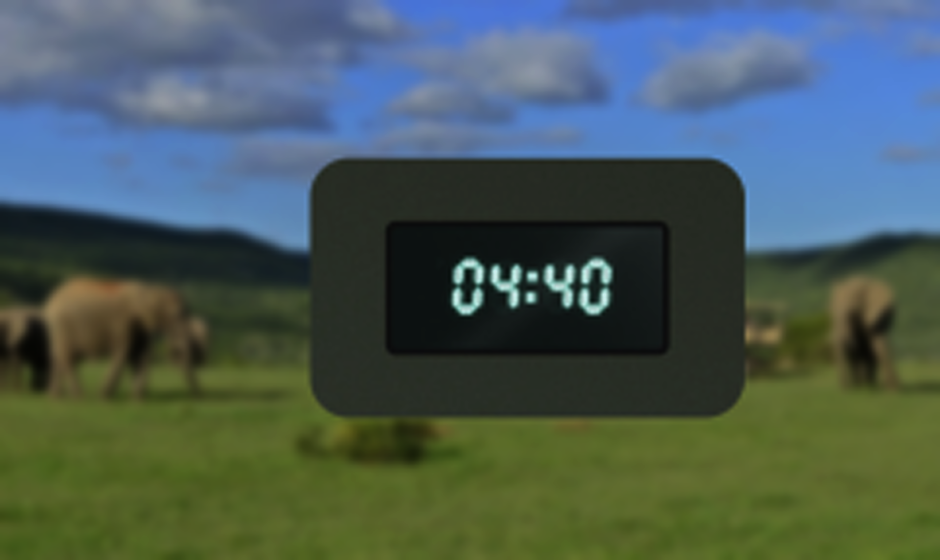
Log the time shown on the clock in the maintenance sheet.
4:40
